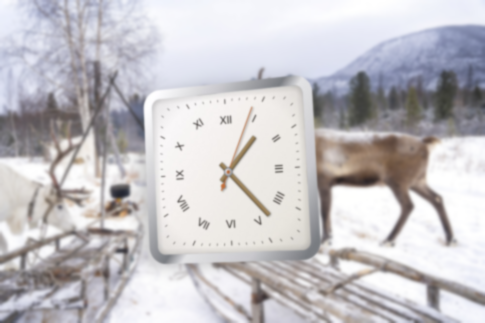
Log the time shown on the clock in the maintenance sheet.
1:23:04
